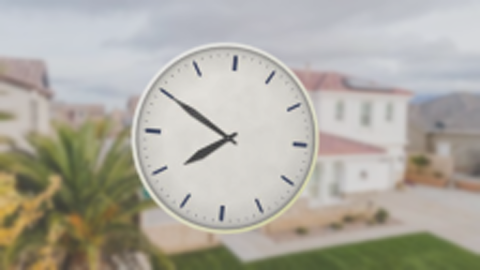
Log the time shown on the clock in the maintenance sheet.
7:50
